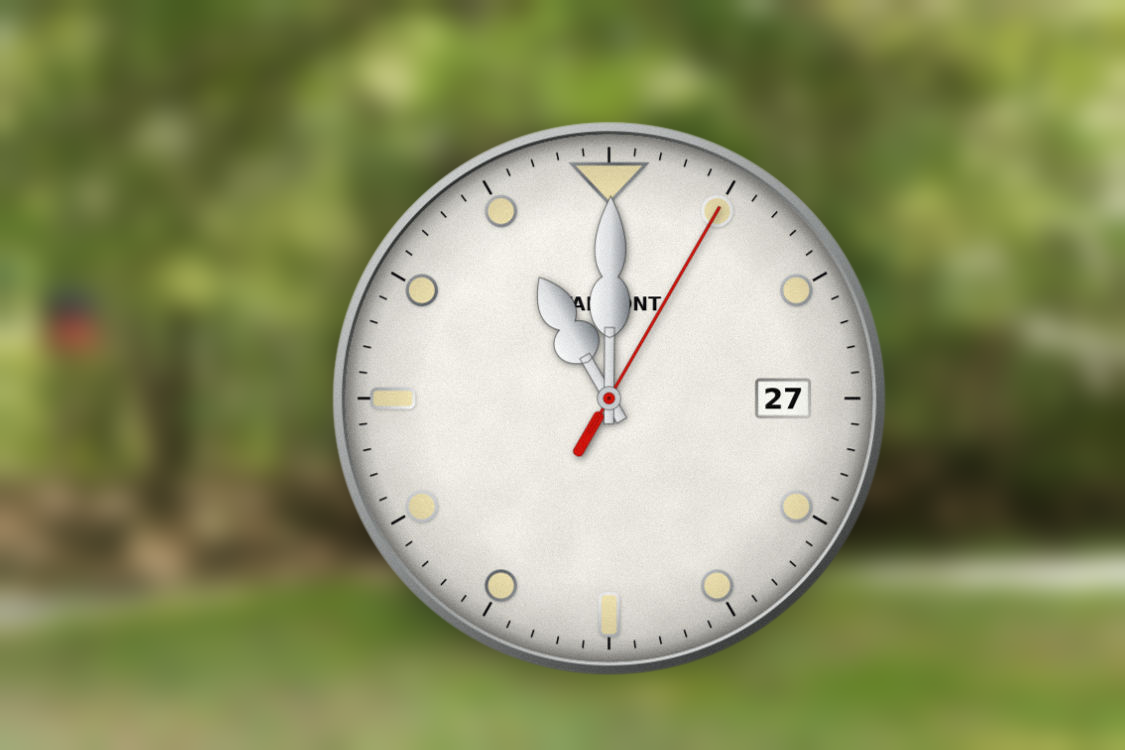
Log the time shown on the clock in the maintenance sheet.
11:00:05
